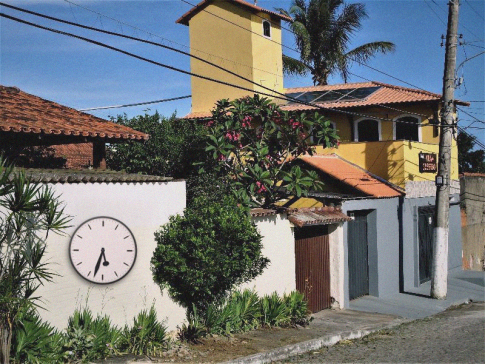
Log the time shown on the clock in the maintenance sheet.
5:33
